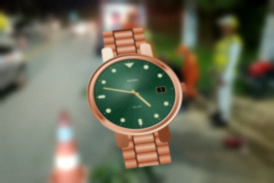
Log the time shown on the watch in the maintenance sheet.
4:48
